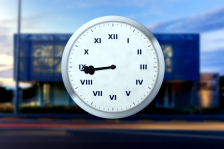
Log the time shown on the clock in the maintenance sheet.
8:44
